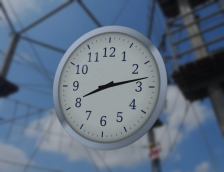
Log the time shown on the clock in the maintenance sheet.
8:13
